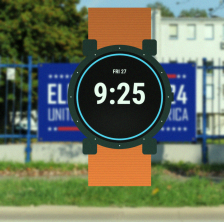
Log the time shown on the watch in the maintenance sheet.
9:25
